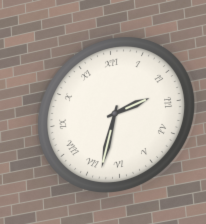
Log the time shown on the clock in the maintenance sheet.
2:33
